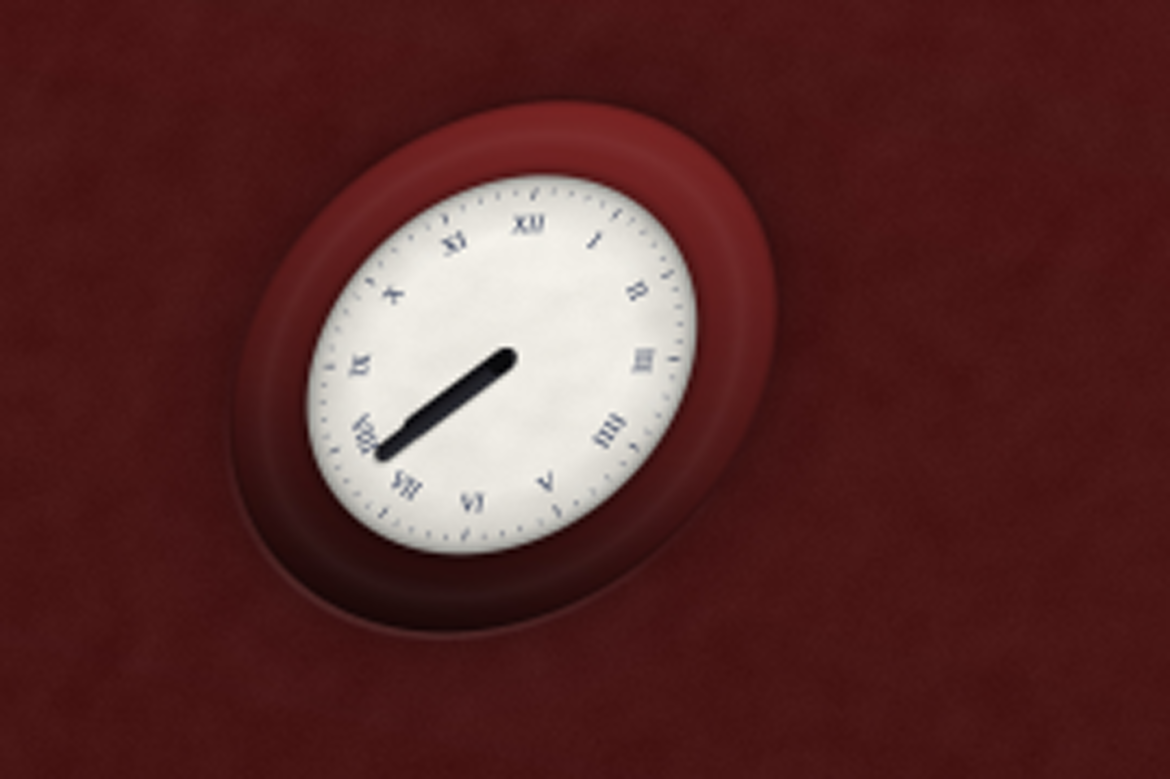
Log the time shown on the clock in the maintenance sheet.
7:38
